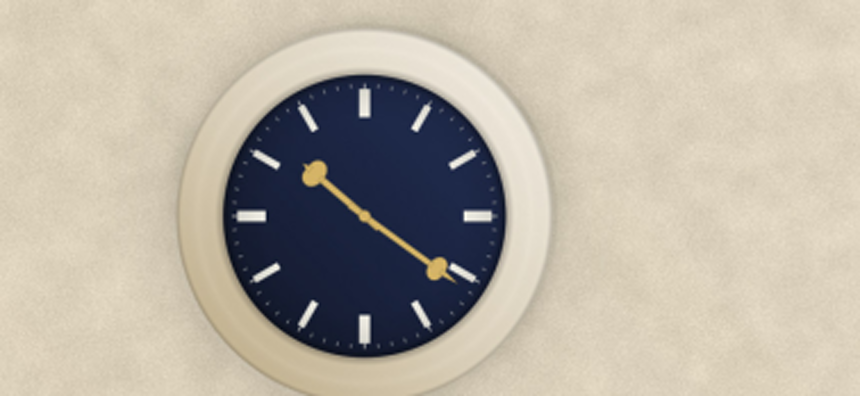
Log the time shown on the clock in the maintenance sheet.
10:21
